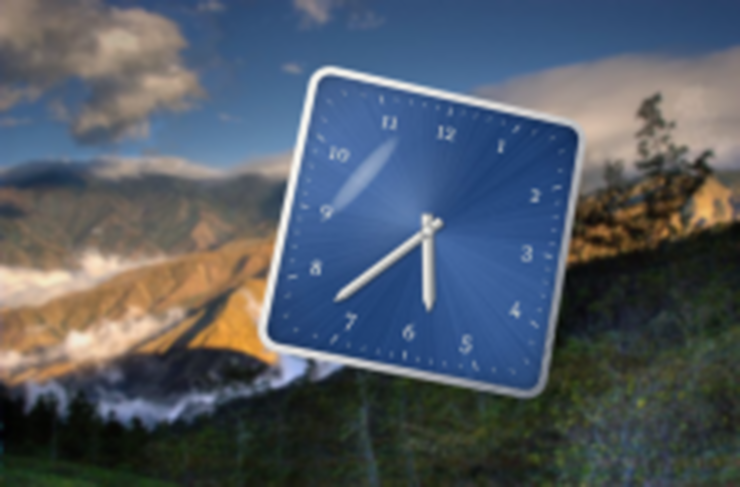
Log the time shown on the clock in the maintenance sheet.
5:37
